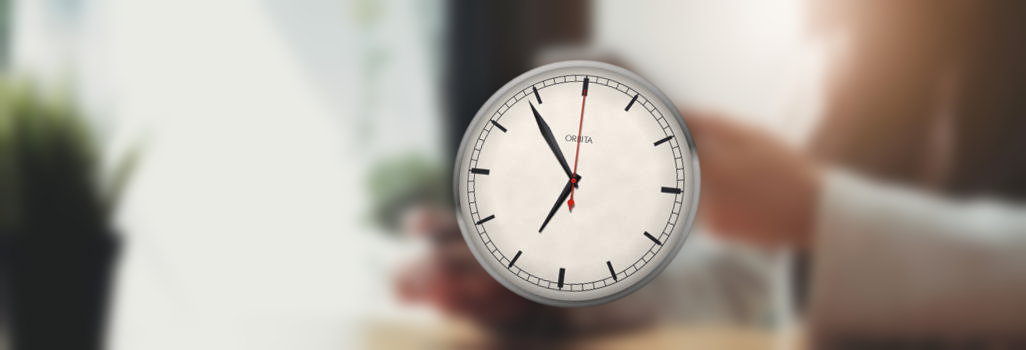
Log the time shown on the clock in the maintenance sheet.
6:54:00
